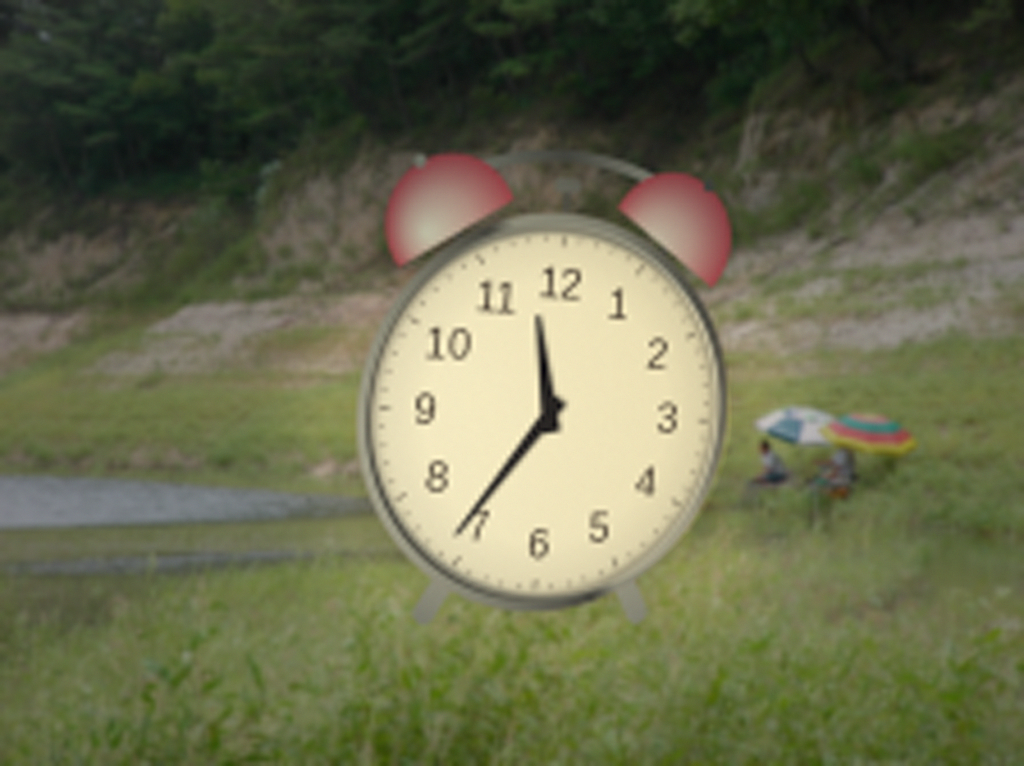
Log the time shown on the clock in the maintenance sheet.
11:36
